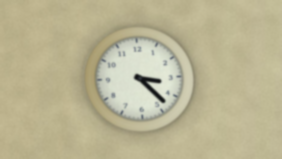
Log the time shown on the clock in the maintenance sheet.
3:23
